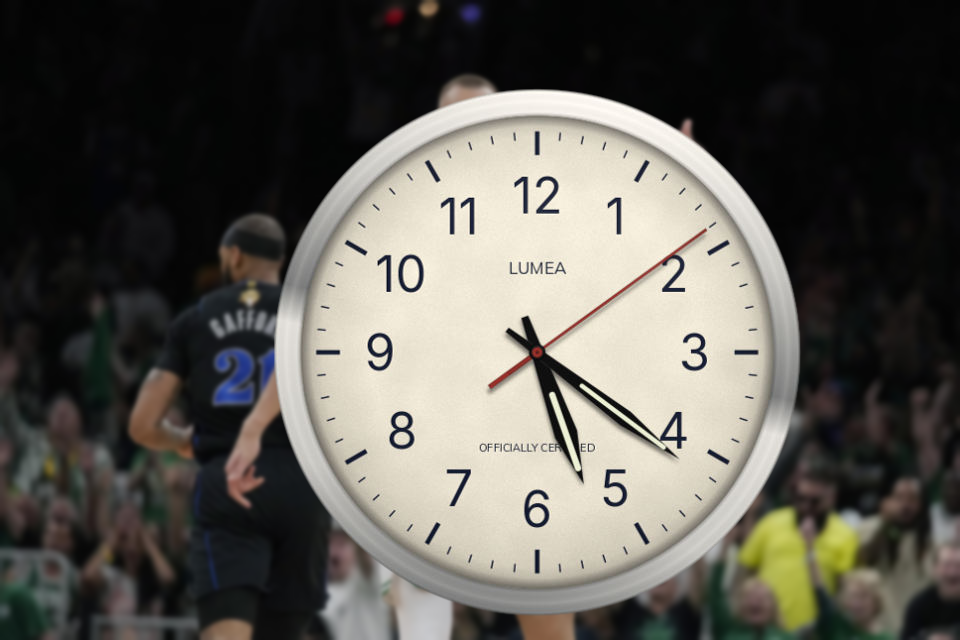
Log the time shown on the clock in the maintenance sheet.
5:21:09
